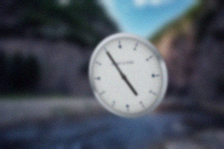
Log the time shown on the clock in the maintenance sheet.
4:55
